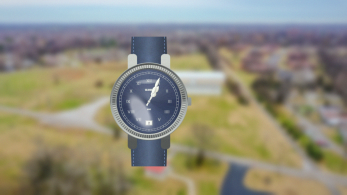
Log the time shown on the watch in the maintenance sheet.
1:04
